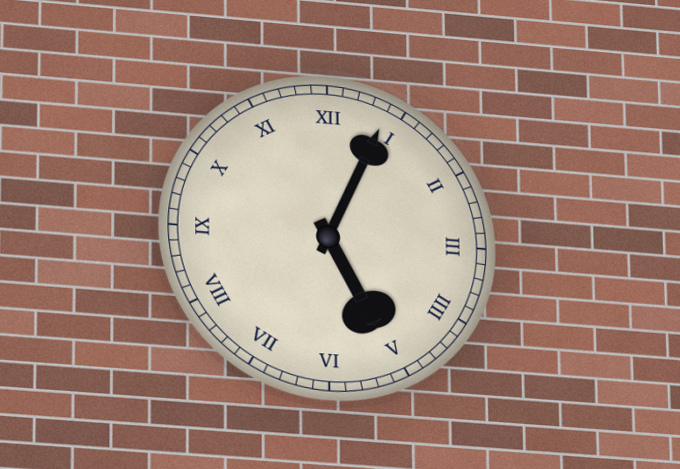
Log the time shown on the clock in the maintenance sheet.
5:04
